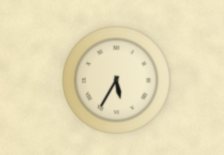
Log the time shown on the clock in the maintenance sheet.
5:35
